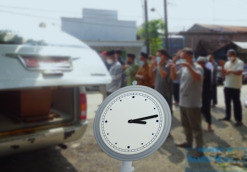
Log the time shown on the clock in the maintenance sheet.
3:13
